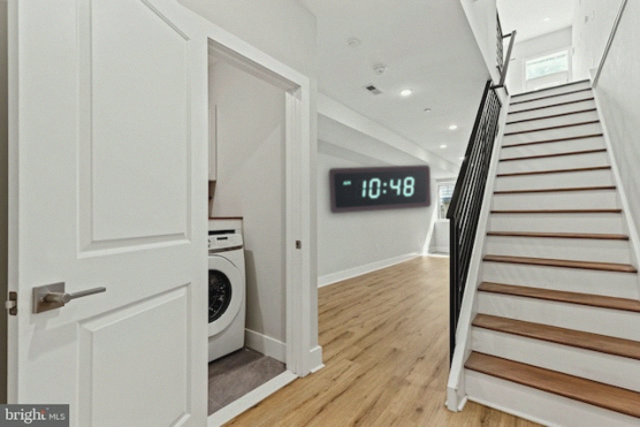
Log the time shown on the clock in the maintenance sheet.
10:48
